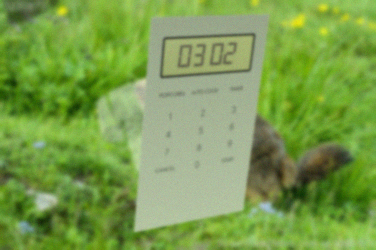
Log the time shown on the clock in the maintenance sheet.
3:02
